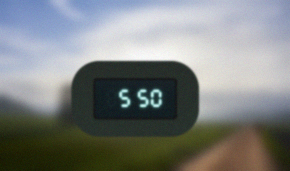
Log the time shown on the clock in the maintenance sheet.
5:50
